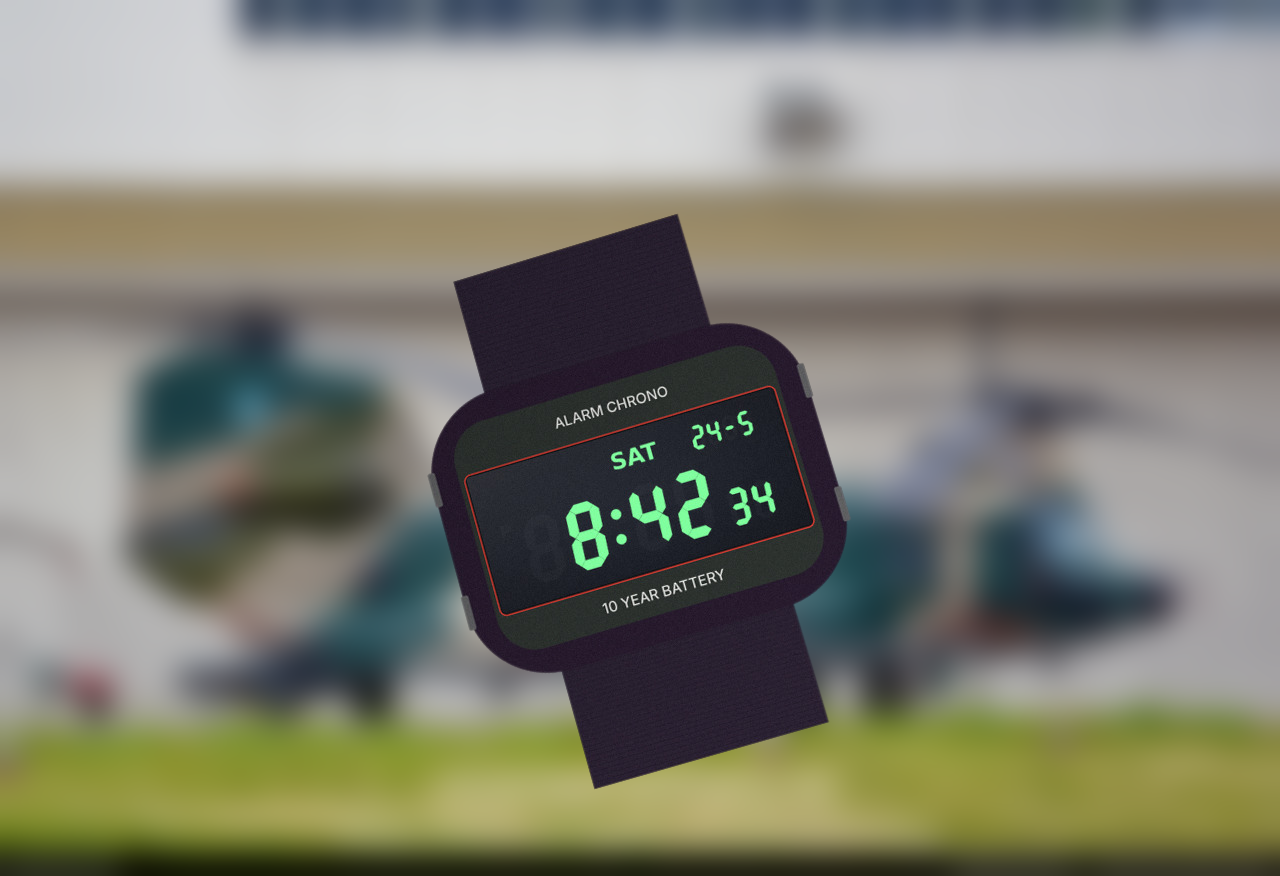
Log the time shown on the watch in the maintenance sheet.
8:42:34
